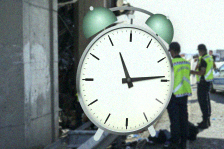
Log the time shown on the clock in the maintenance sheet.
11:14
